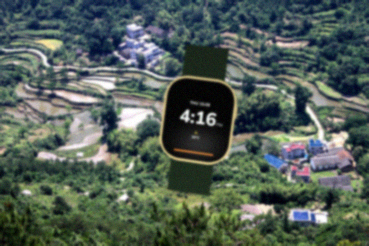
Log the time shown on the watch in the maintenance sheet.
4:16
